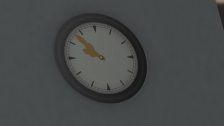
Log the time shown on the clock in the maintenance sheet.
9:53
